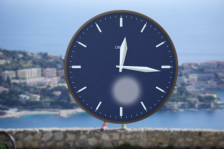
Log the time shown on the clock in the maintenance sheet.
12:16
